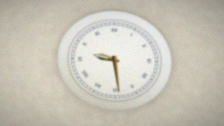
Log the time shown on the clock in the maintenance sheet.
9:29
